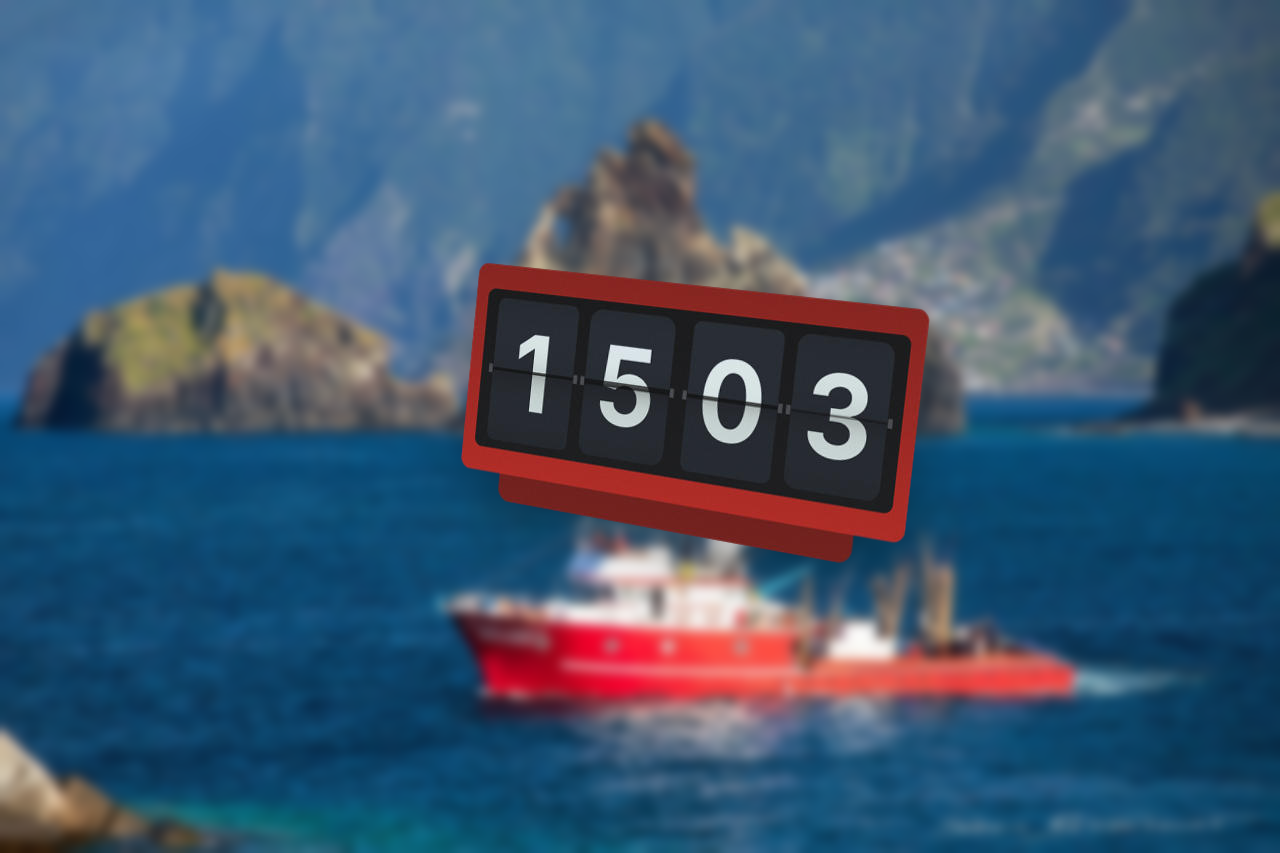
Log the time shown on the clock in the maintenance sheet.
15:03
